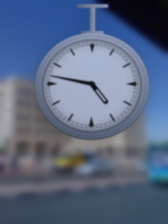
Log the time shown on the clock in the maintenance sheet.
4:47
